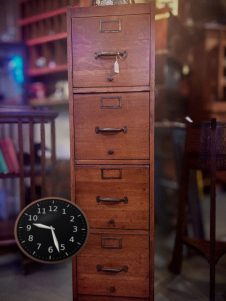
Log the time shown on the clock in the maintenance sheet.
9:27
